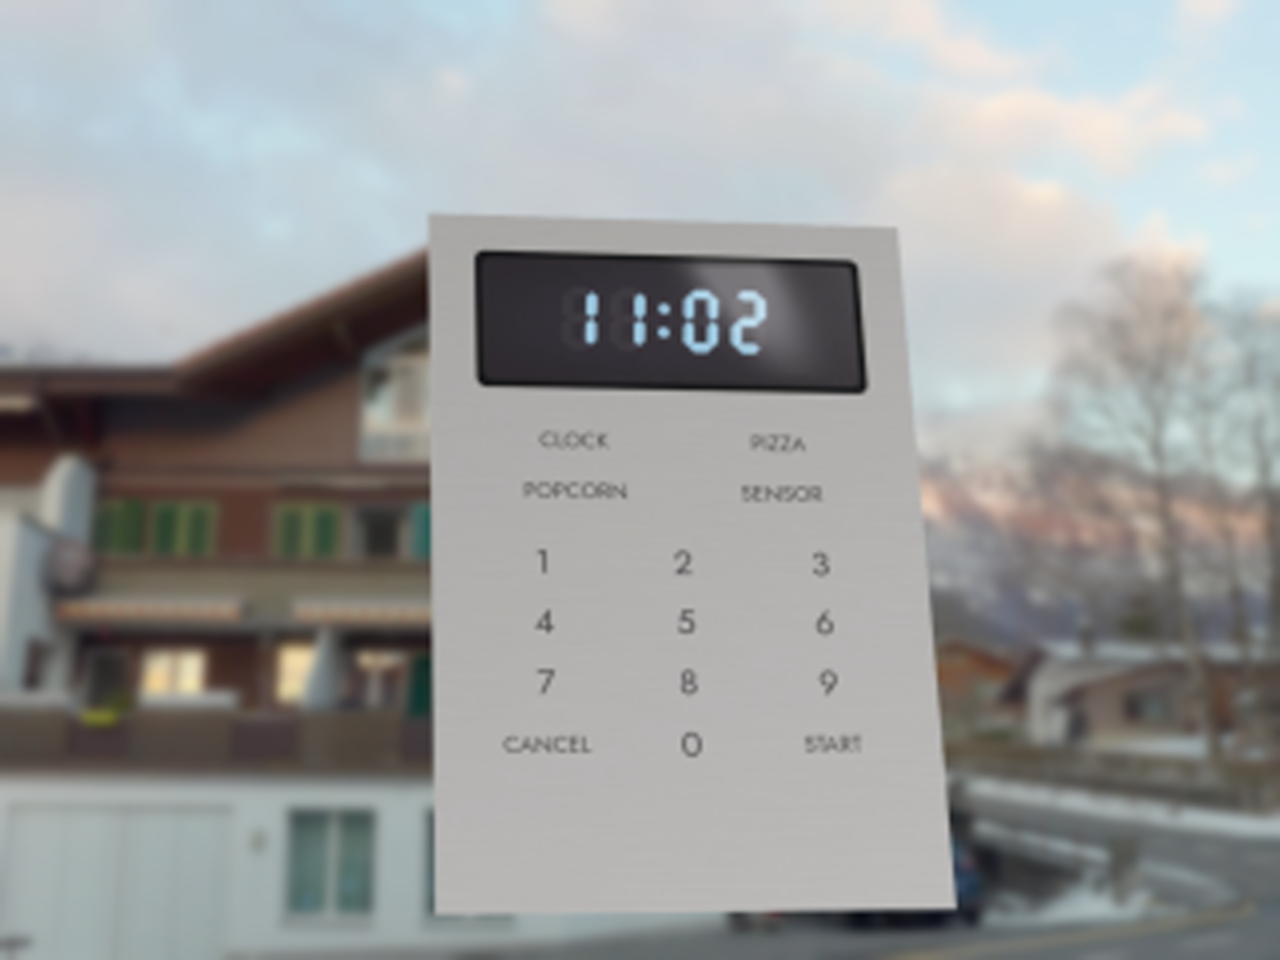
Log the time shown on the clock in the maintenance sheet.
11:02
